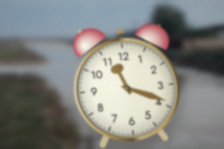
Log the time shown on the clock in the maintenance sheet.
11:19
